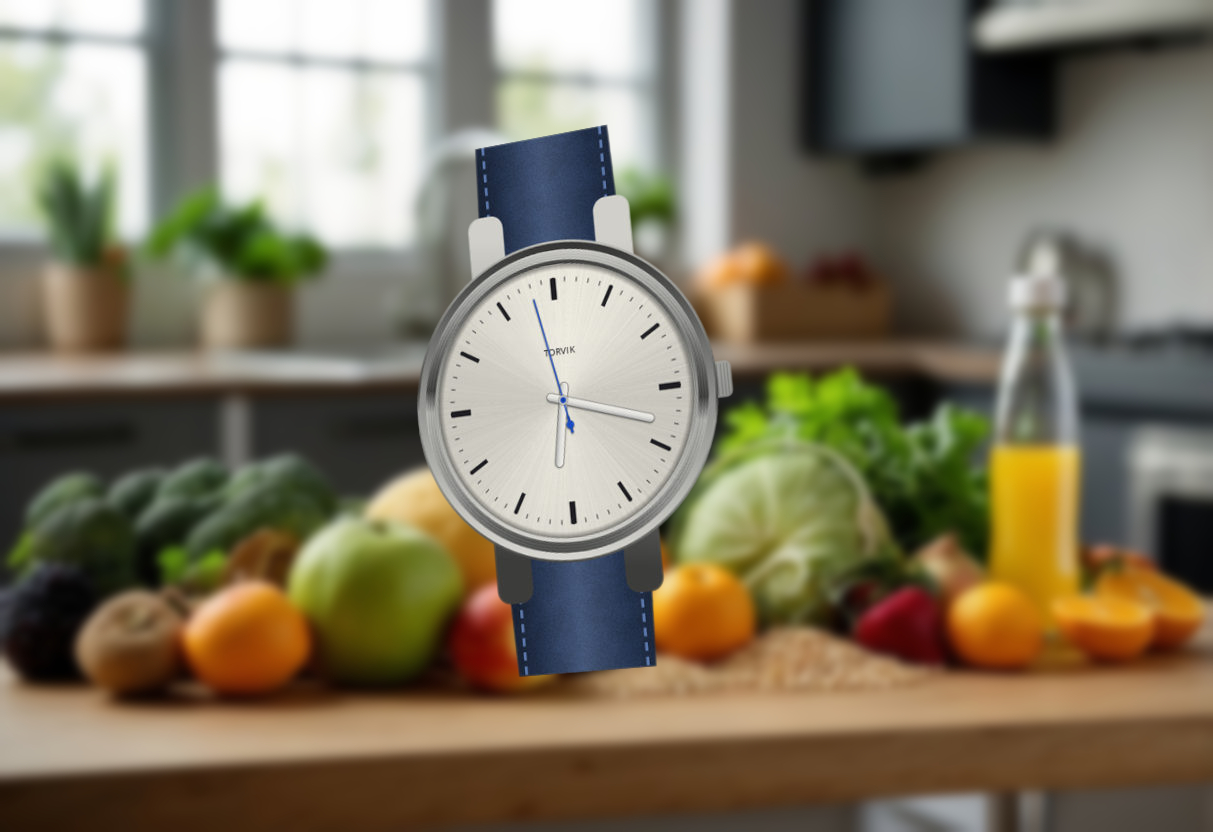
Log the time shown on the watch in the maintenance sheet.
6:17:58
